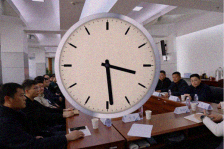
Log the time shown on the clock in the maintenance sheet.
3:29
